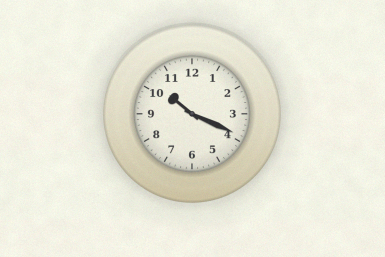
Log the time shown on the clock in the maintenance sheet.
10:19
